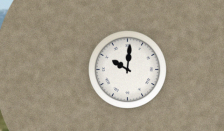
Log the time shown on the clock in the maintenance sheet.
10:01
